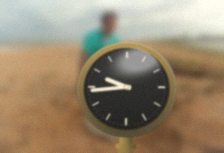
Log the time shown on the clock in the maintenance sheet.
9:44
